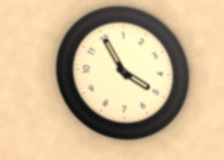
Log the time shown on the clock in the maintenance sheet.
5:00
